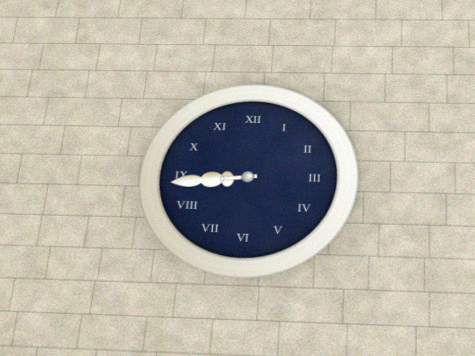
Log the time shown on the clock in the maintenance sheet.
8:44
